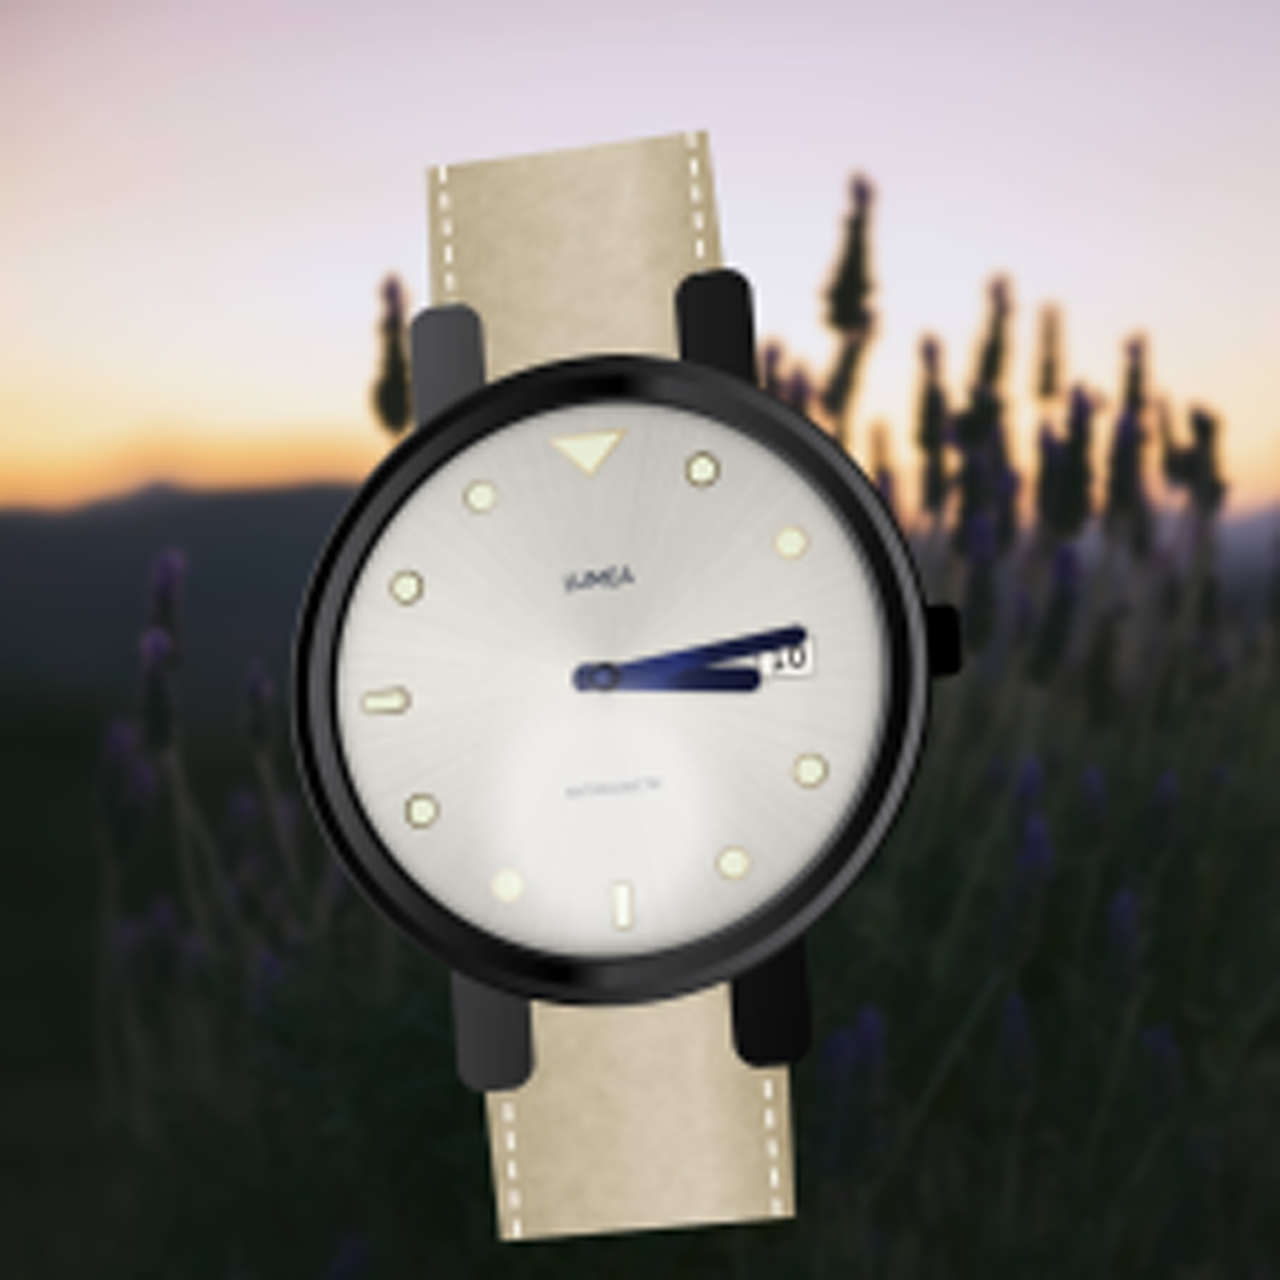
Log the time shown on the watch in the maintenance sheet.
3:14
